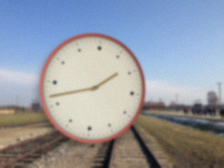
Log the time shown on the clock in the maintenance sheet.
1:42
